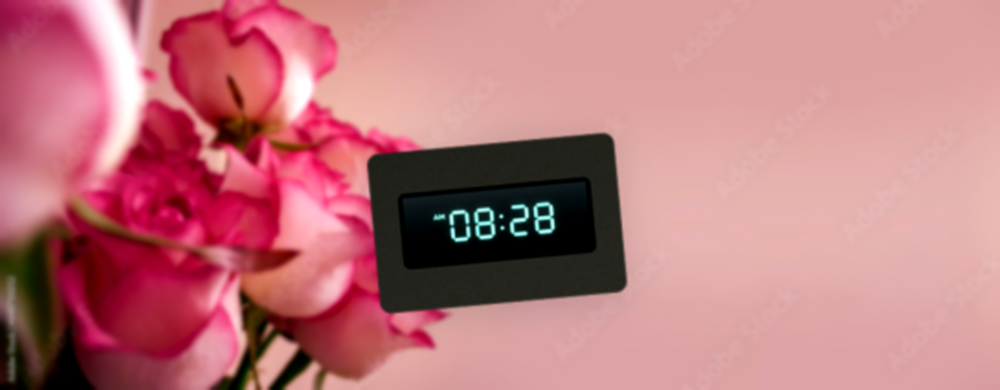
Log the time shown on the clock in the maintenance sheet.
8:28
